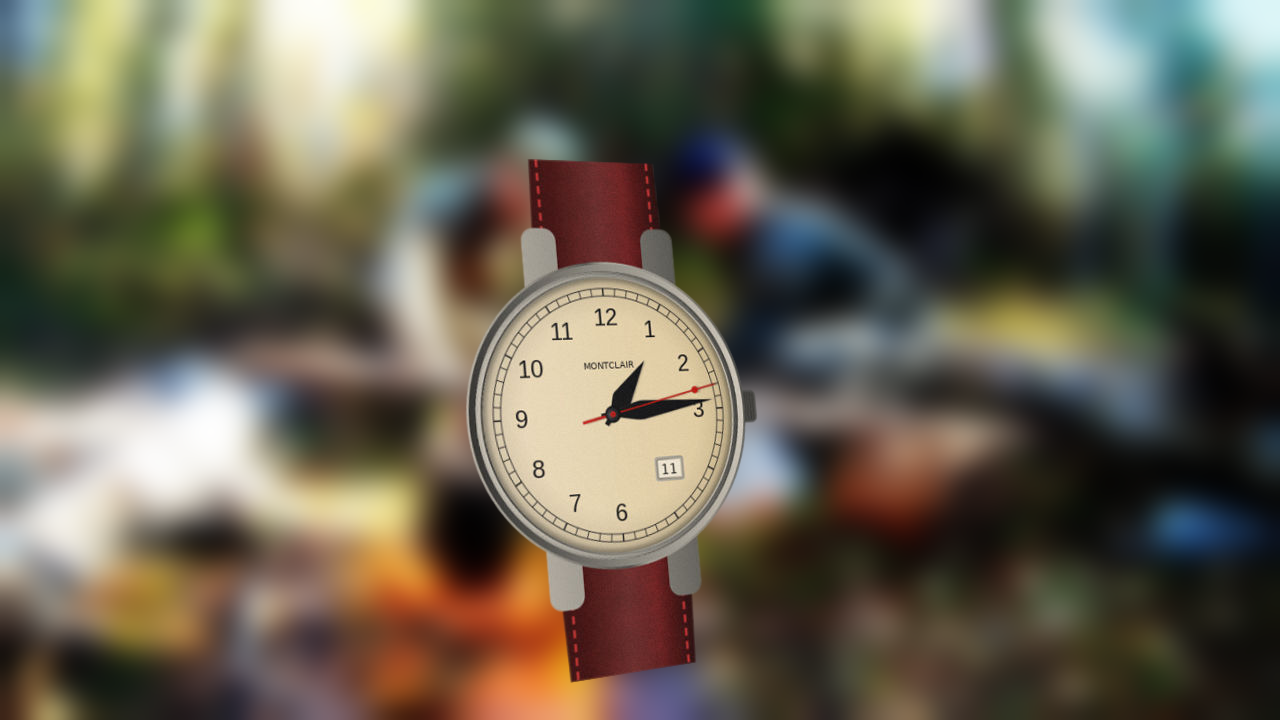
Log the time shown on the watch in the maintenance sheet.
1:14:13
